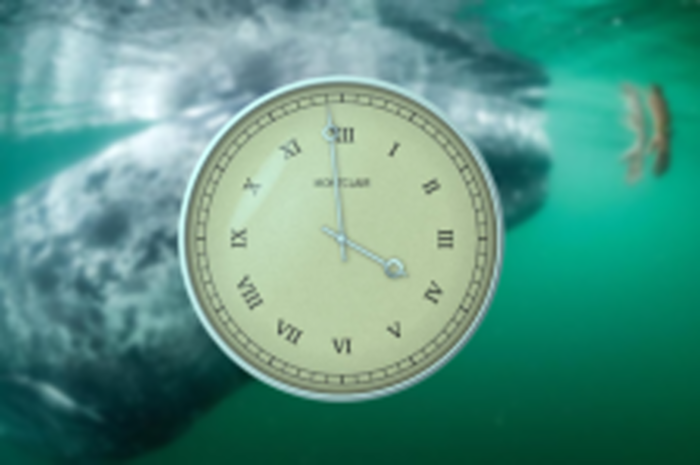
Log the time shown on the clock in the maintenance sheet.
3:59
